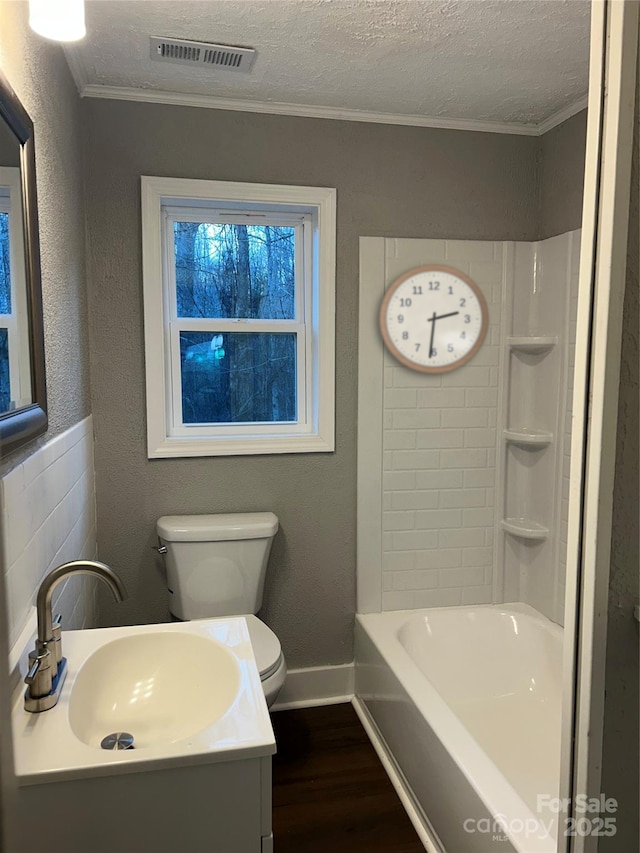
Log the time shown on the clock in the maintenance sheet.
2:31
